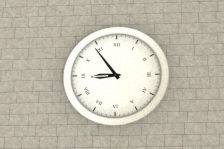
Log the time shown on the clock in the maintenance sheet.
8:54
